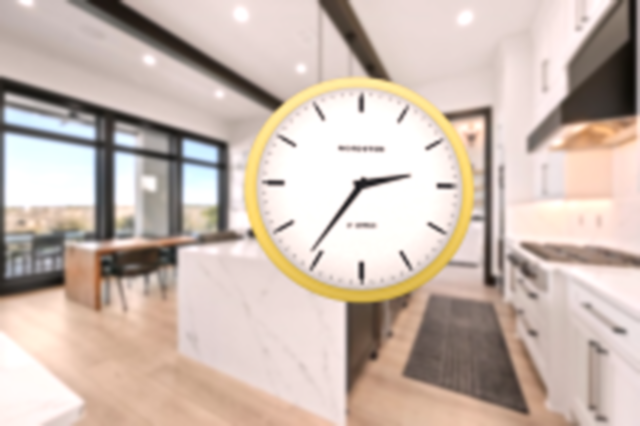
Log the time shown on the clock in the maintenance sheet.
2:36
